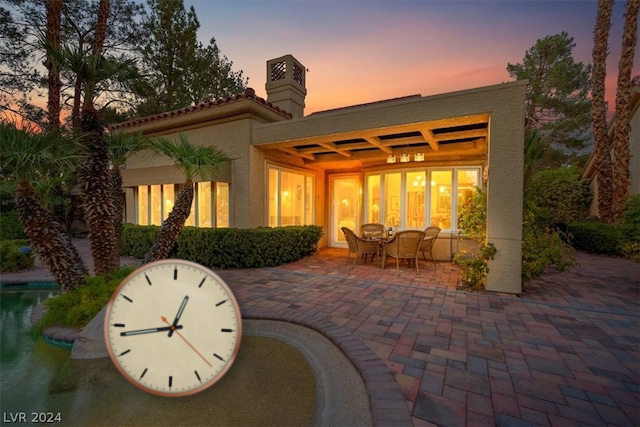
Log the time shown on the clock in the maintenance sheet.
12:43:22
